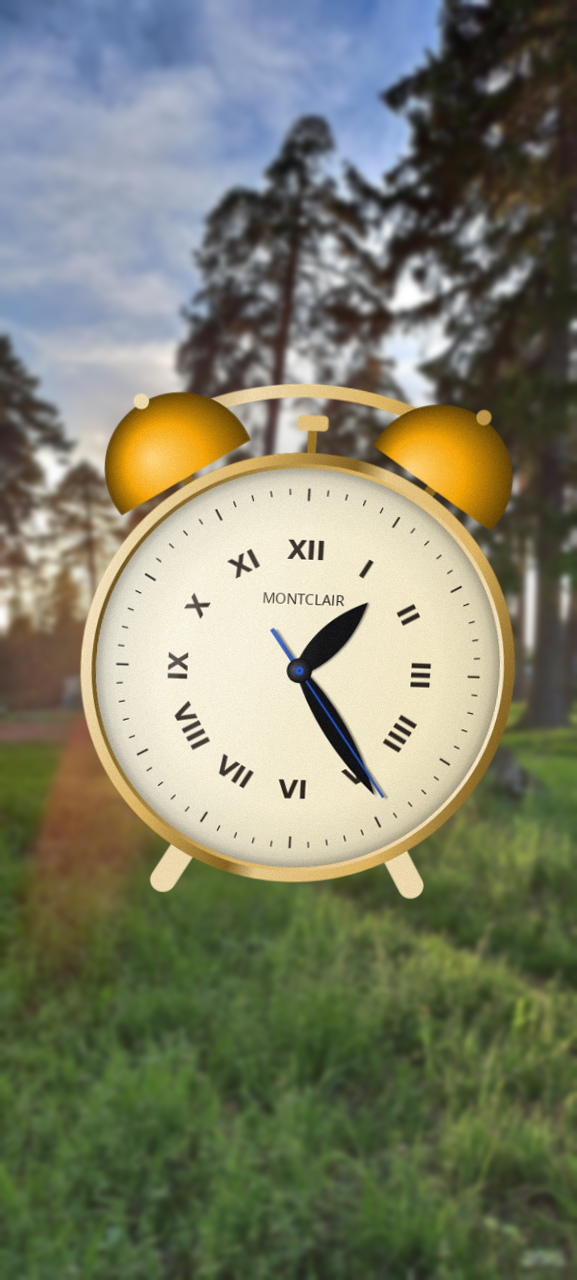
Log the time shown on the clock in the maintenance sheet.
1:24:24
